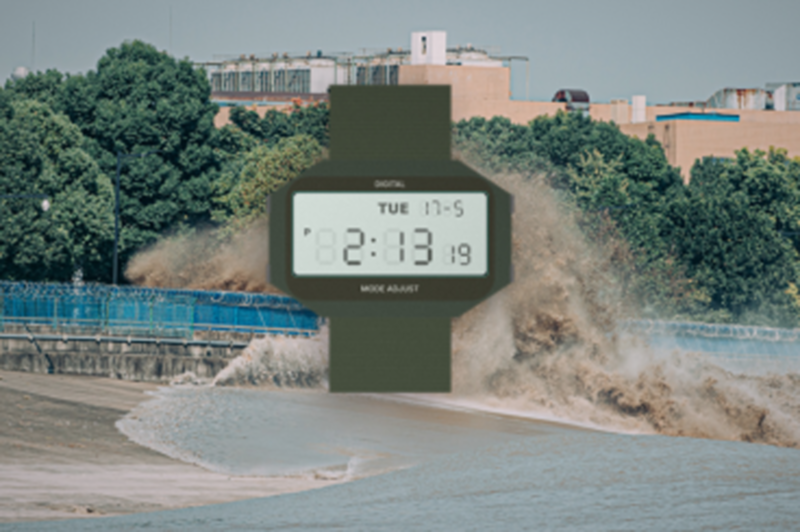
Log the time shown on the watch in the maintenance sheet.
2:13:19
